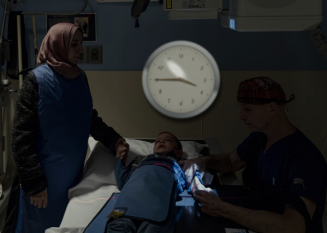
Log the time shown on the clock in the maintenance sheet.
3:45
